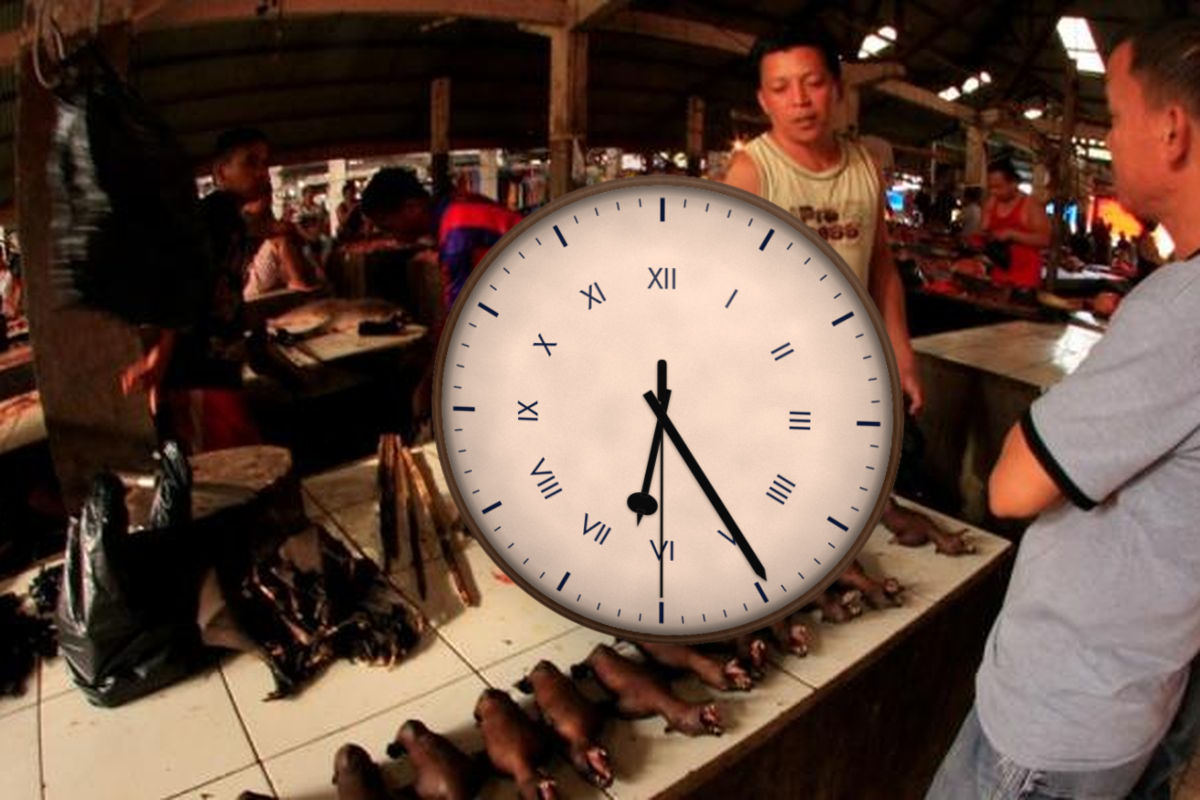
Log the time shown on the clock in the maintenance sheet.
6:24:30
